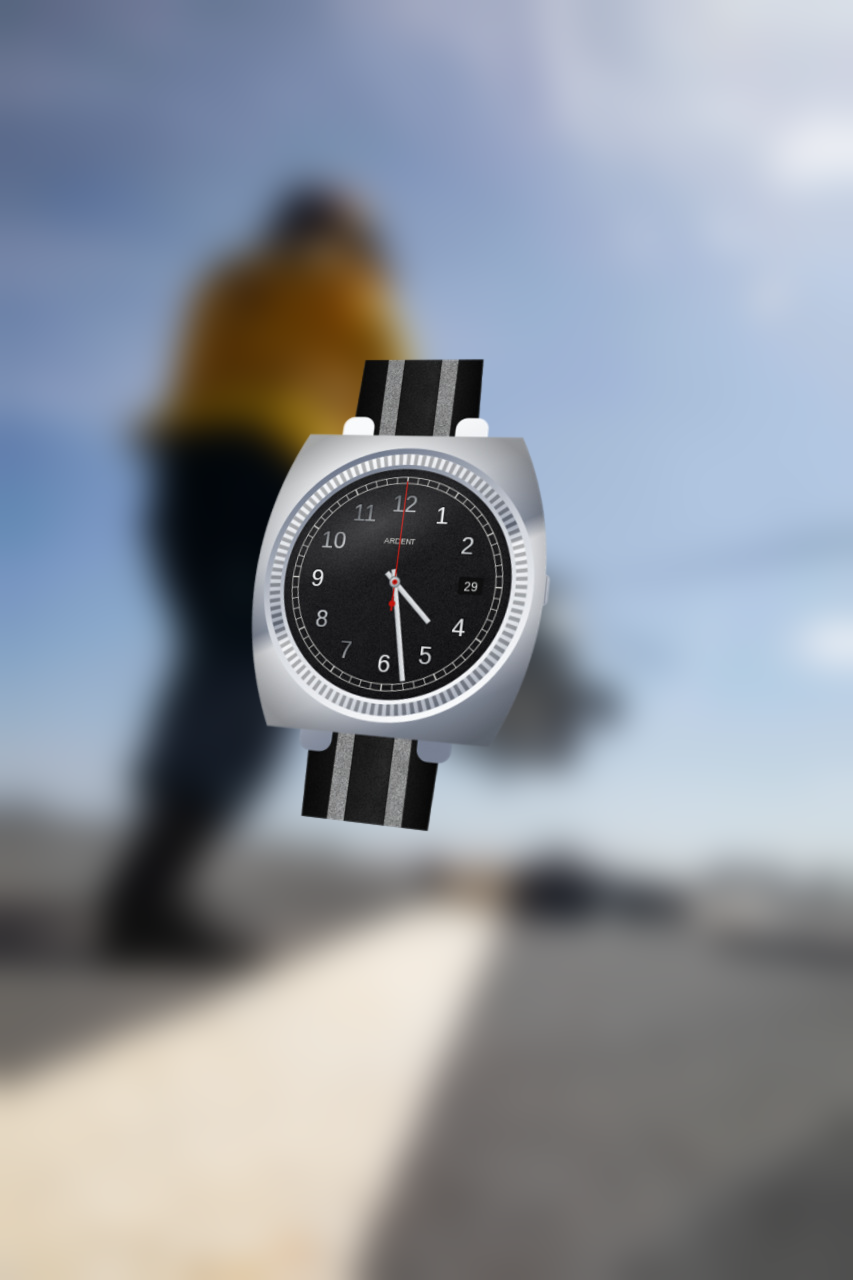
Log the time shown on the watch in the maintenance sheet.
4:28:00
